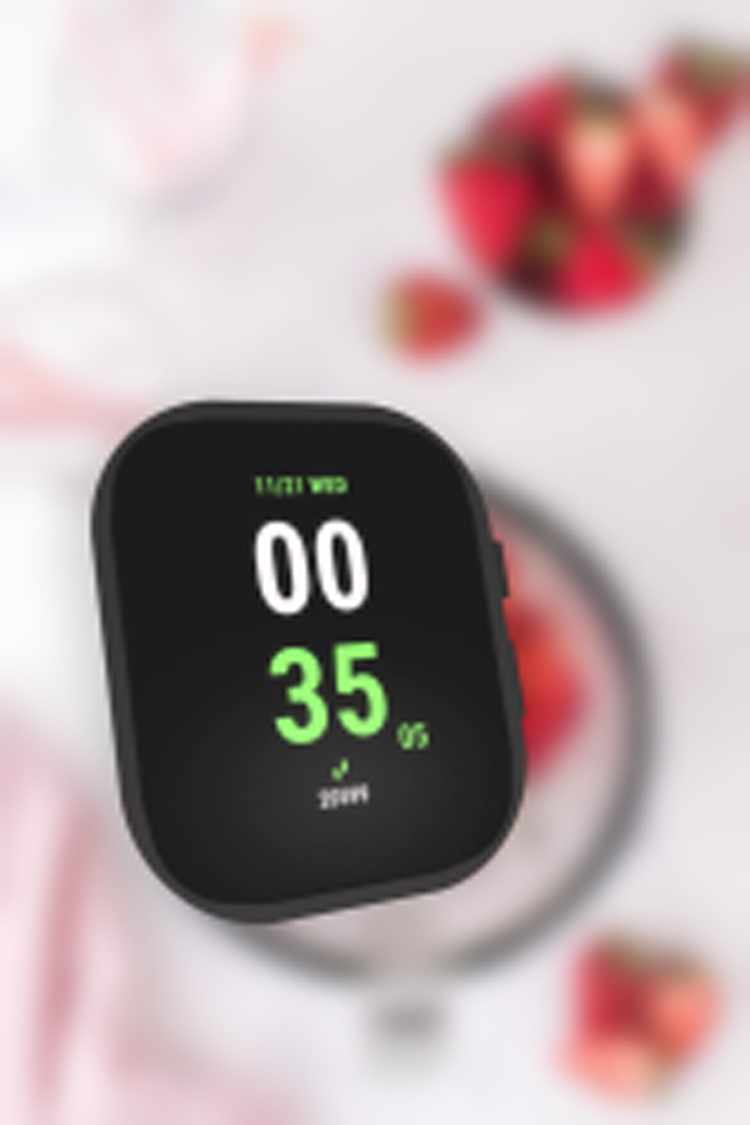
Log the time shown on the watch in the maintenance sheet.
0:35
